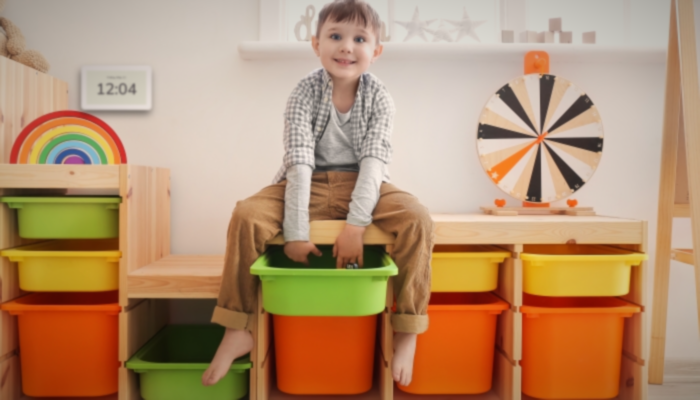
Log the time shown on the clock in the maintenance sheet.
12:04
